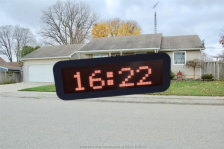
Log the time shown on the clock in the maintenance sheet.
16:22
